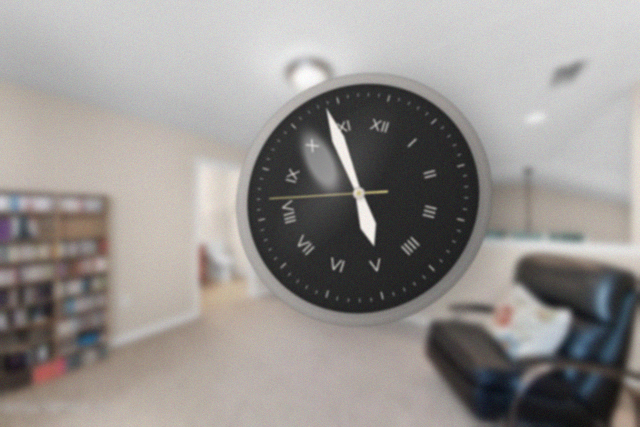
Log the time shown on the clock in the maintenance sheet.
4:53:42
